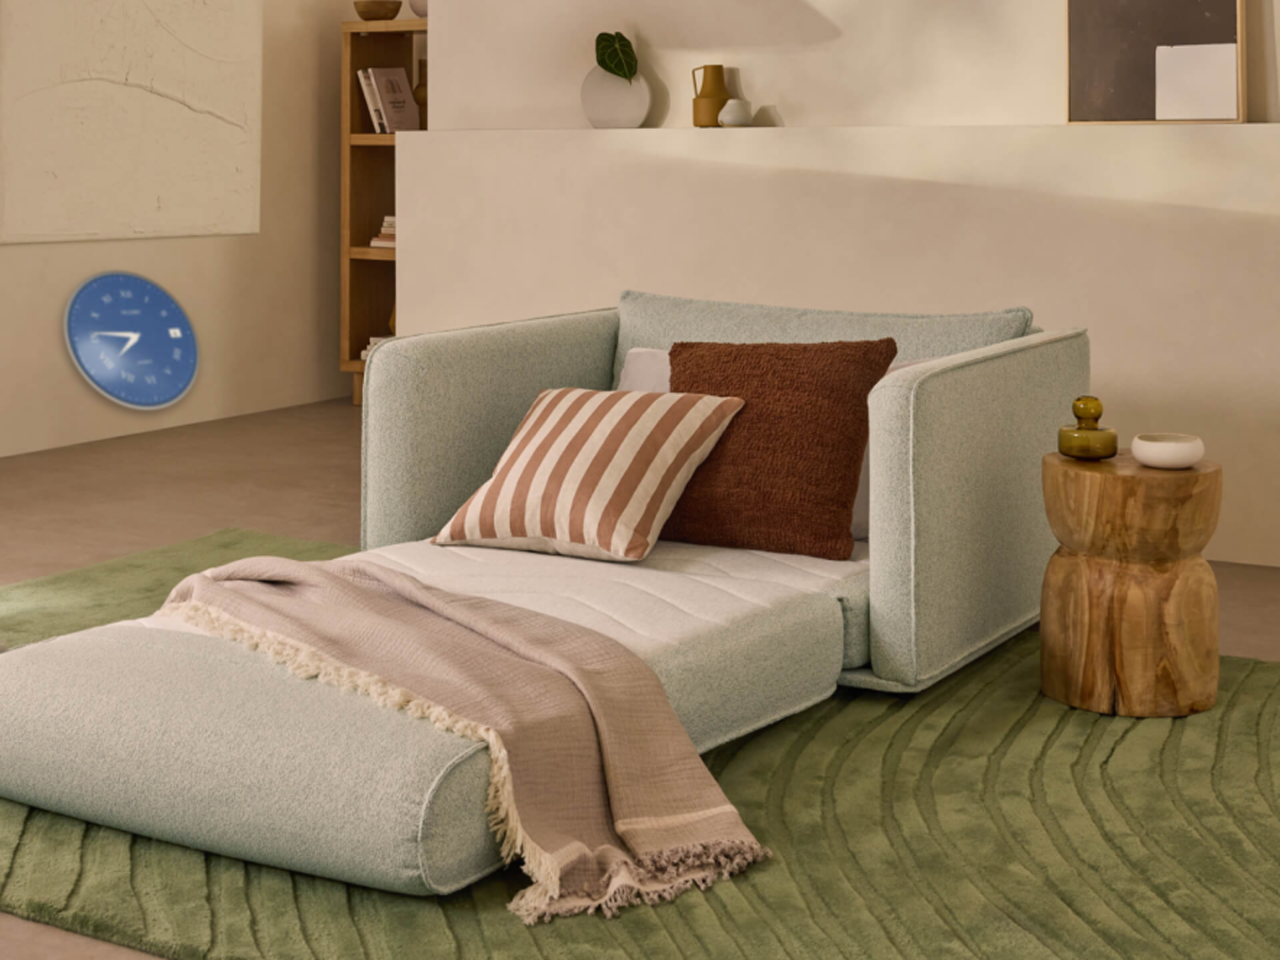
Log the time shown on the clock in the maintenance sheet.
7:46
